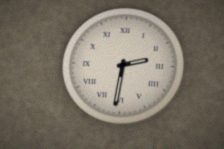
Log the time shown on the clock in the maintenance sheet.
2:31
